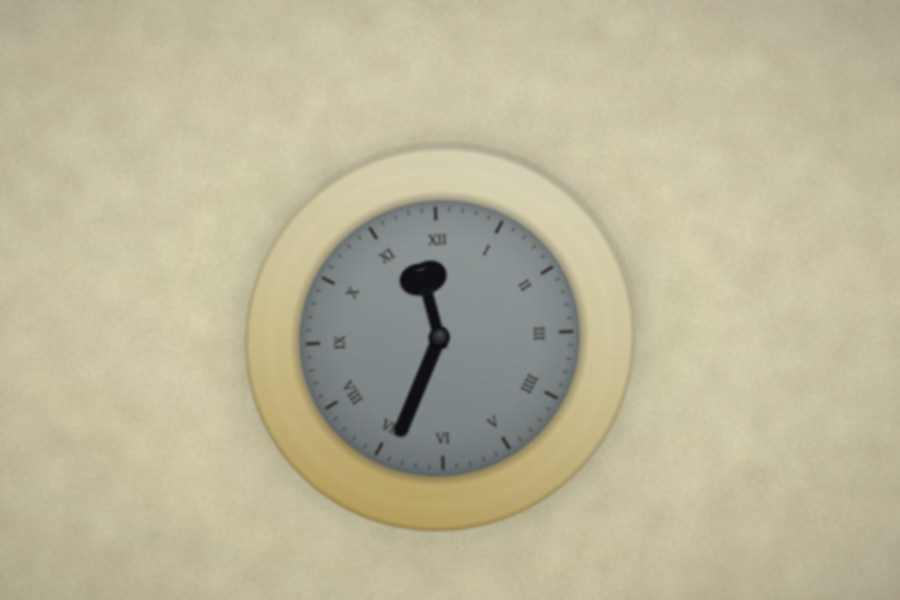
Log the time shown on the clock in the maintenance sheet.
11:34
